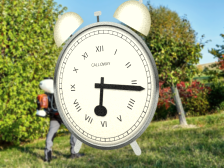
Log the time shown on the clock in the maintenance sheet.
6:16
